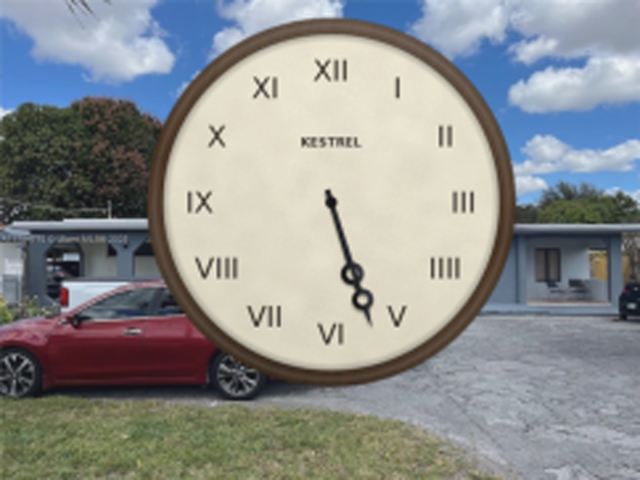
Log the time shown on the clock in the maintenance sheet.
5:27
